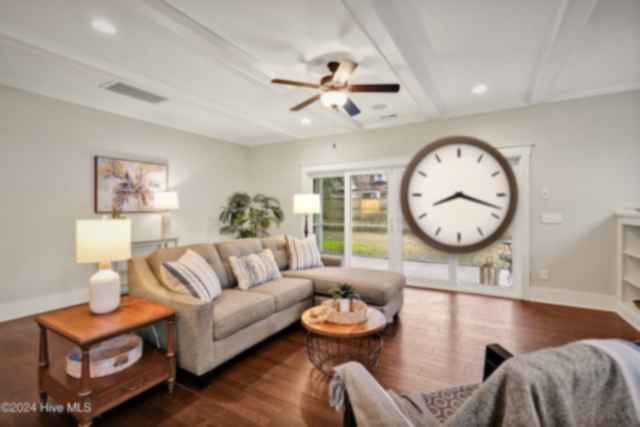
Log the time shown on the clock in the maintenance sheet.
8:18
